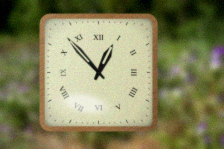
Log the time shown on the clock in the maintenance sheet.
12:53
